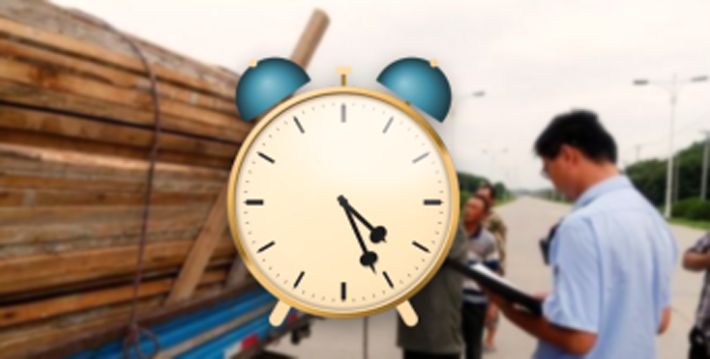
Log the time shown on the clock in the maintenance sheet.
4:26
